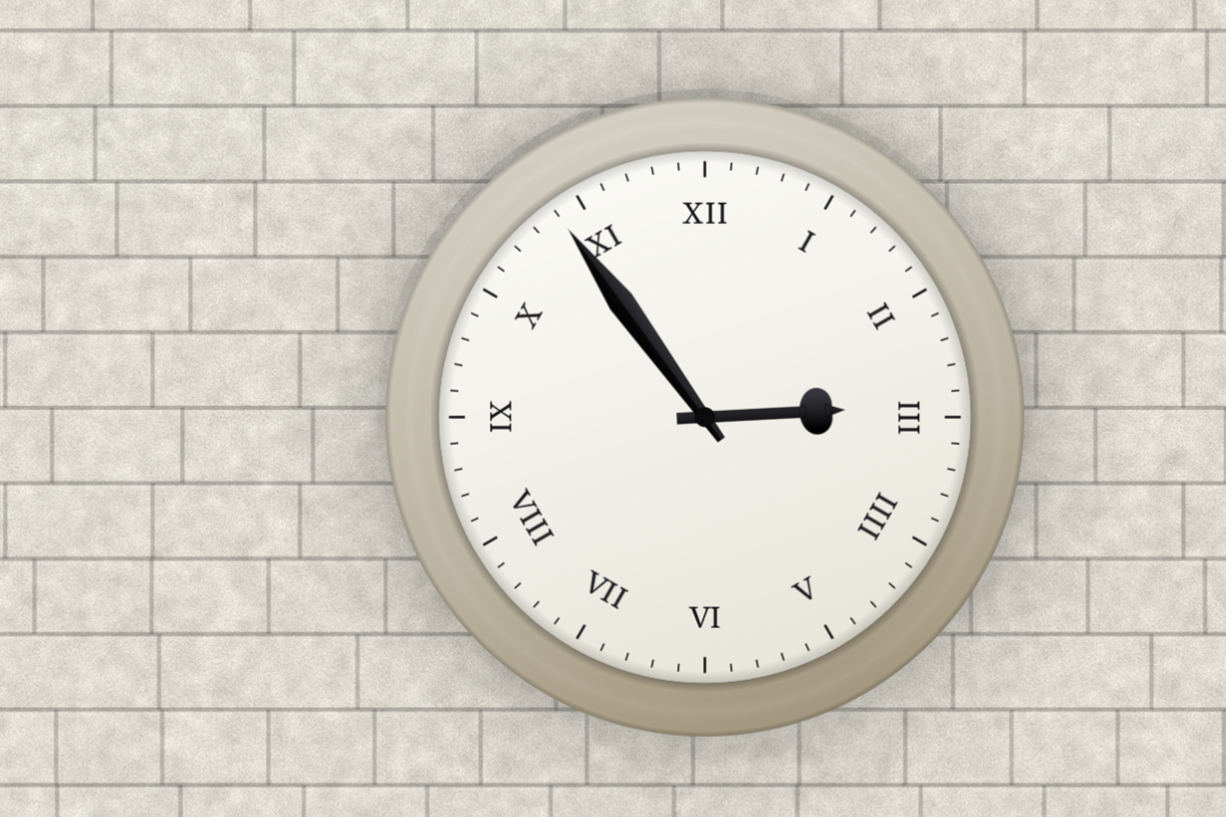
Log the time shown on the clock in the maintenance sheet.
2:54
